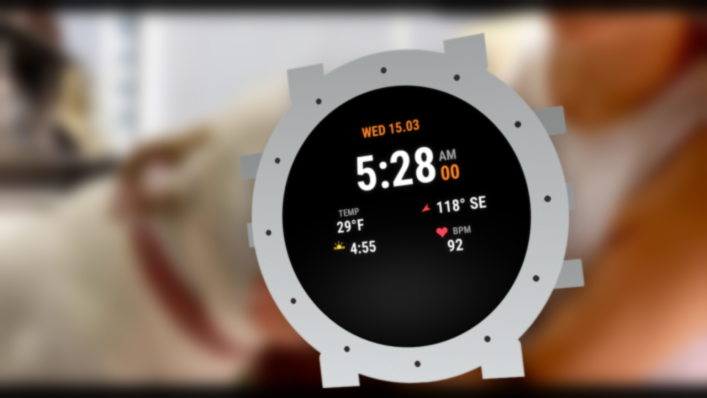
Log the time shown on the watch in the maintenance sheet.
5:28:00
